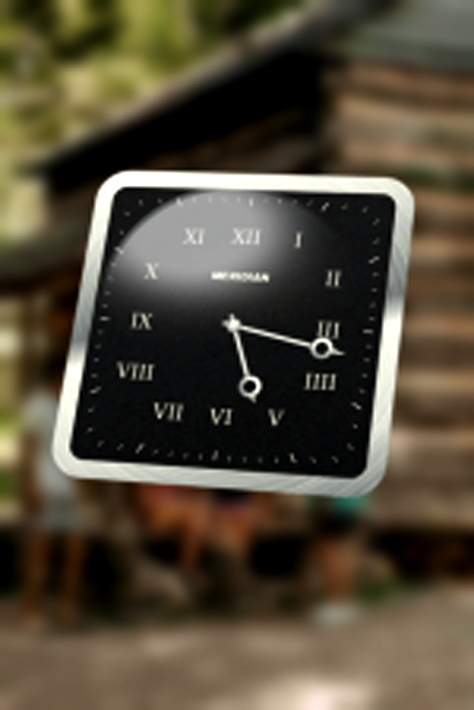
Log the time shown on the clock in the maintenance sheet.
5:17
